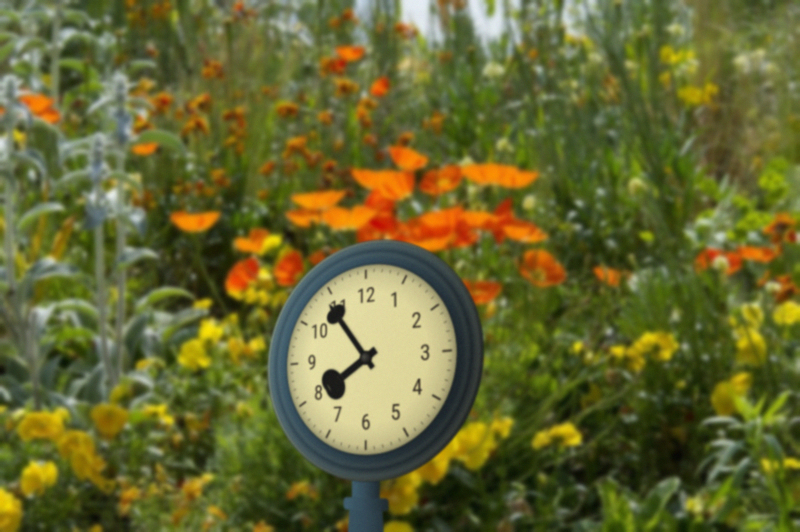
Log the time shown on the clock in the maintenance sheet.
7:54
